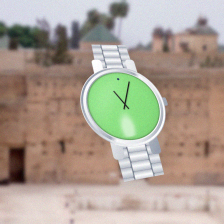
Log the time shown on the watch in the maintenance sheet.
11:04
